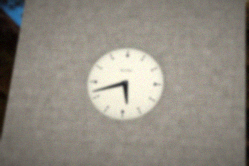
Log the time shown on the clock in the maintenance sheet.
5:42
